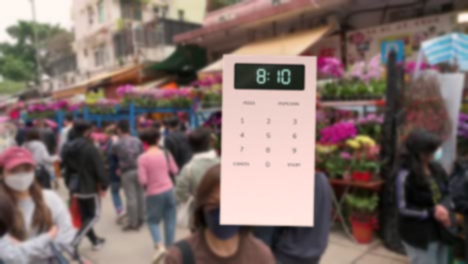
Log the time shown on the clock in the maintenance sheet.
8:10
